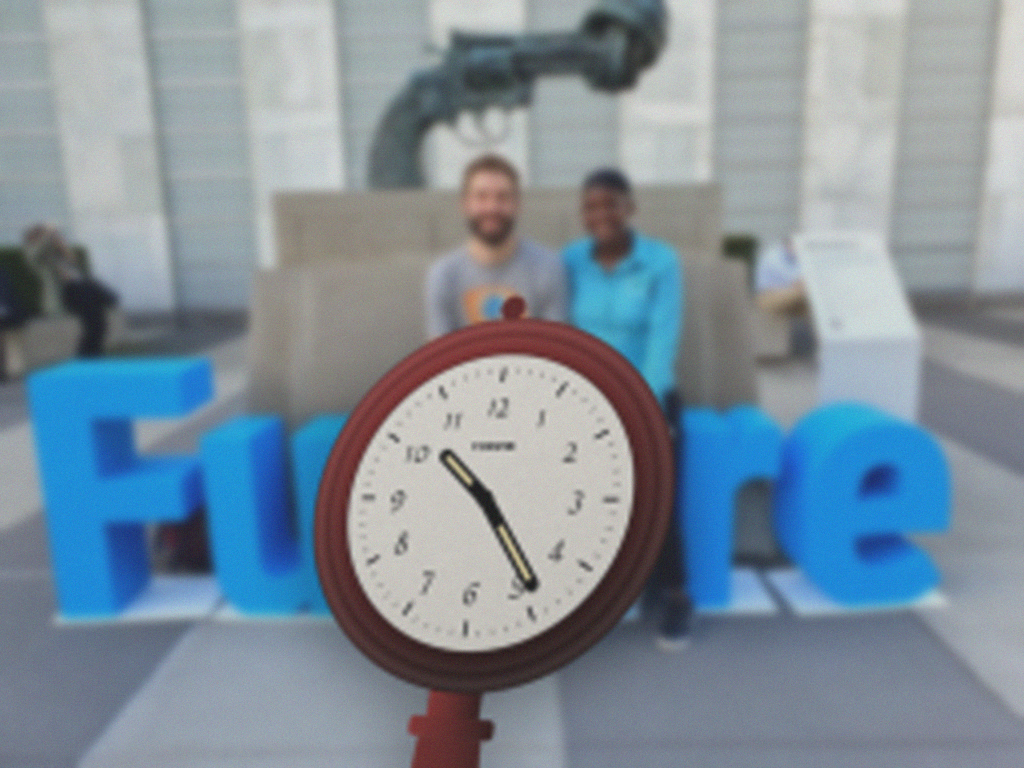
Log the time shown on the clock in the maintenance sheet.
10:24
